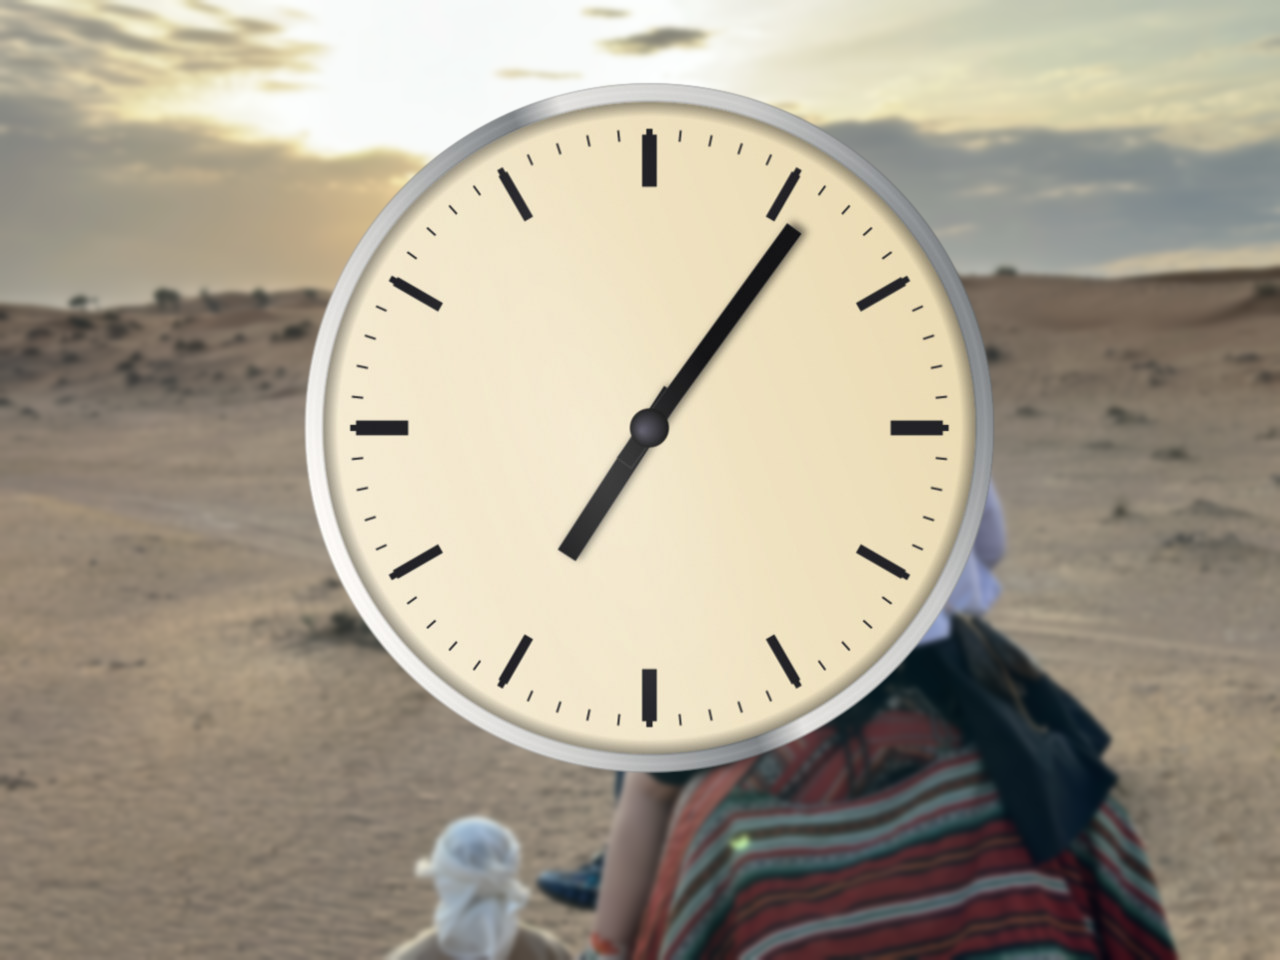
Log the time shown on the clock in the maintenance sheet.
7:06
